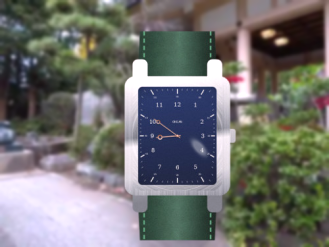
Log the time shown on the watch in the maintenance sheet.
8:51
